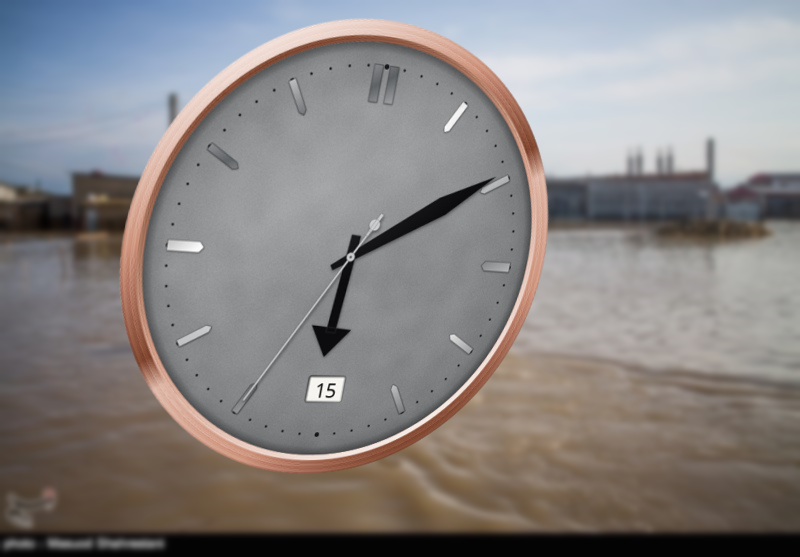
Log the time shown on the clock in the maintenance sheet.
6:09:35
